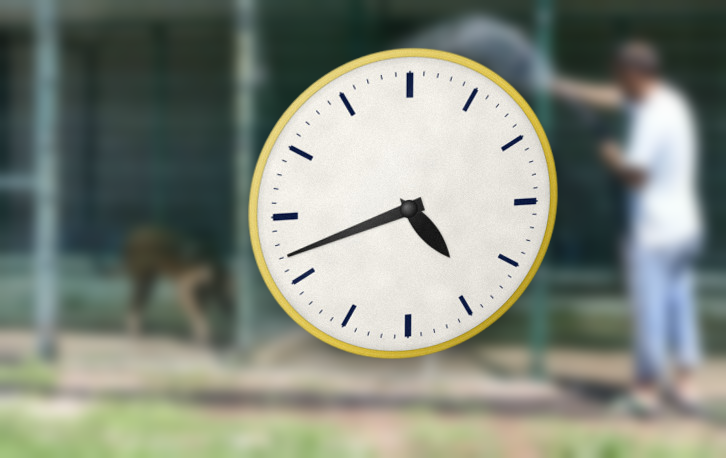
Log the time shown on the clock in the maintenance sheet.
4:42
